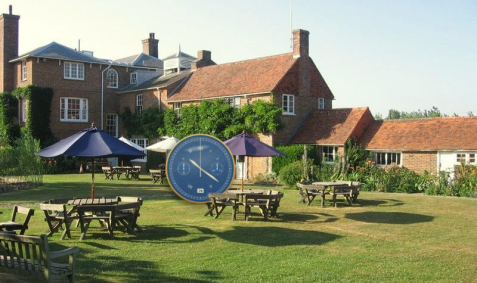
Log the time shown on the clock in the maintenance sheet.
10:21
